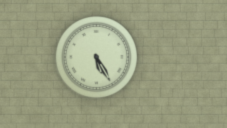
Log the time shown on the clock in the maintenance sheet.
5:25
